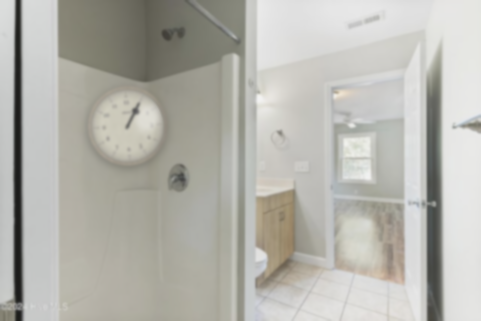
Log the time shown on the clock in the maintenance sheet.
1:05
